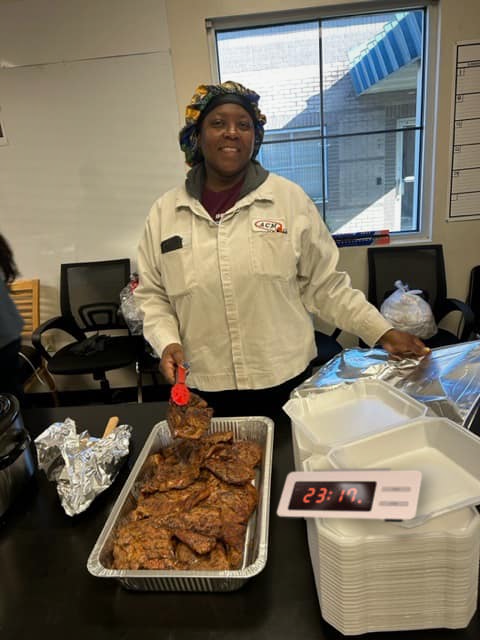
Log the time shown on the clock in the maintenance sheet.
23:17
